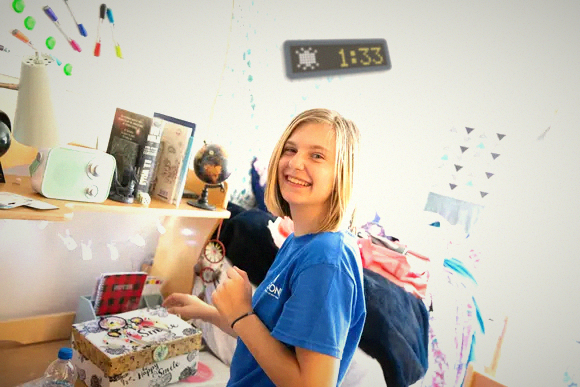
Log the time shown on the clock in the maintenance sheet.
1:33
